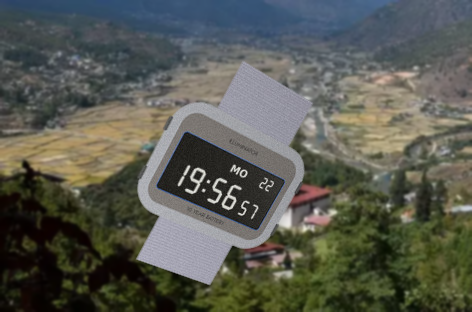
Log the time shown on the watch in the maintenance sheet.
19:56:57
